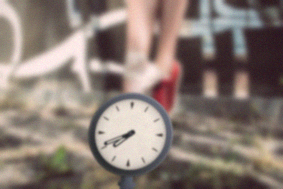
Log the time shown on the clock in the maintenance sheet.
7:41
